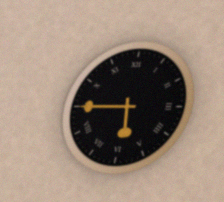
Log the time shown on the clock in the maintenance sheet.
5:45
